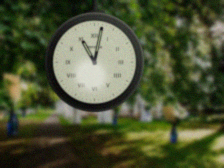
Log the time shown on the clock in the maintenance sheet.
11:02
